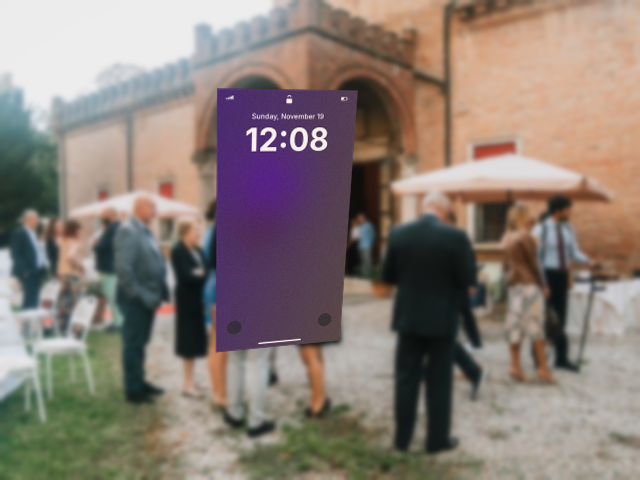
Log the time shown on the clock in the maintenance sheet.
12:08
